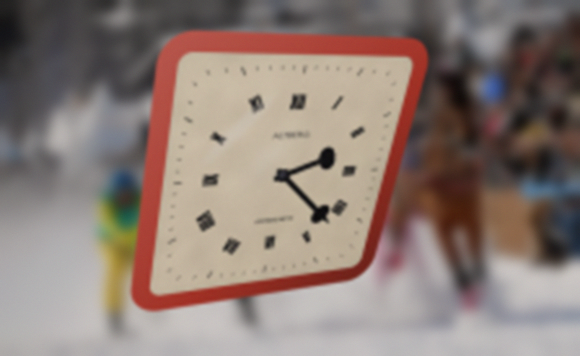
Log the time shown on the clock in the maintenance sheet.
2:22
